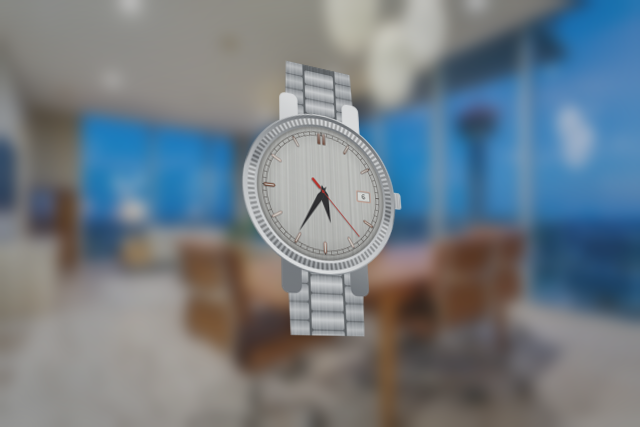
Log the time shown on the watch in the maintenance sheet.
5:35:23
